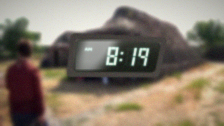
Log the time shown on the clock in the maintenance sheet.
8:19
